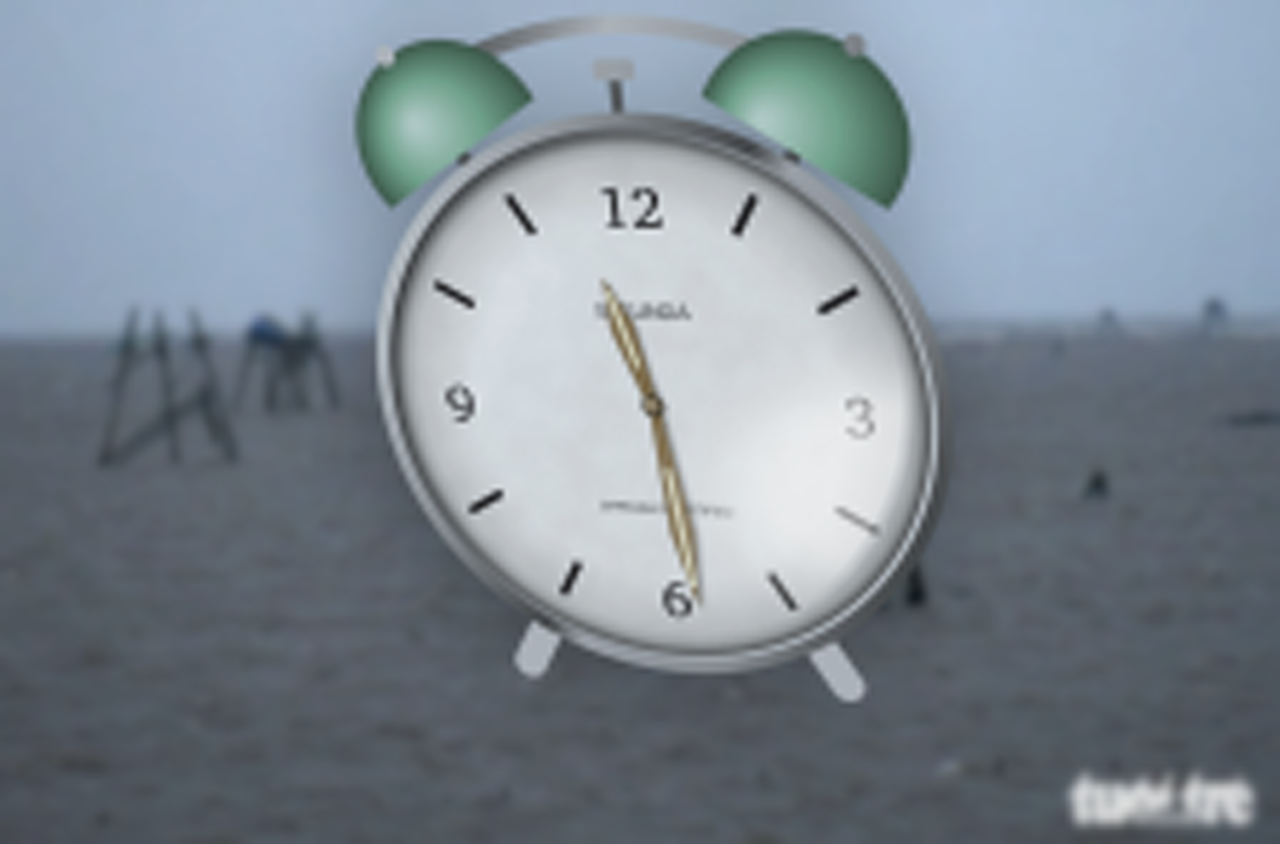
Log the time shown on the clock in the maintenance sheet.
11:29
